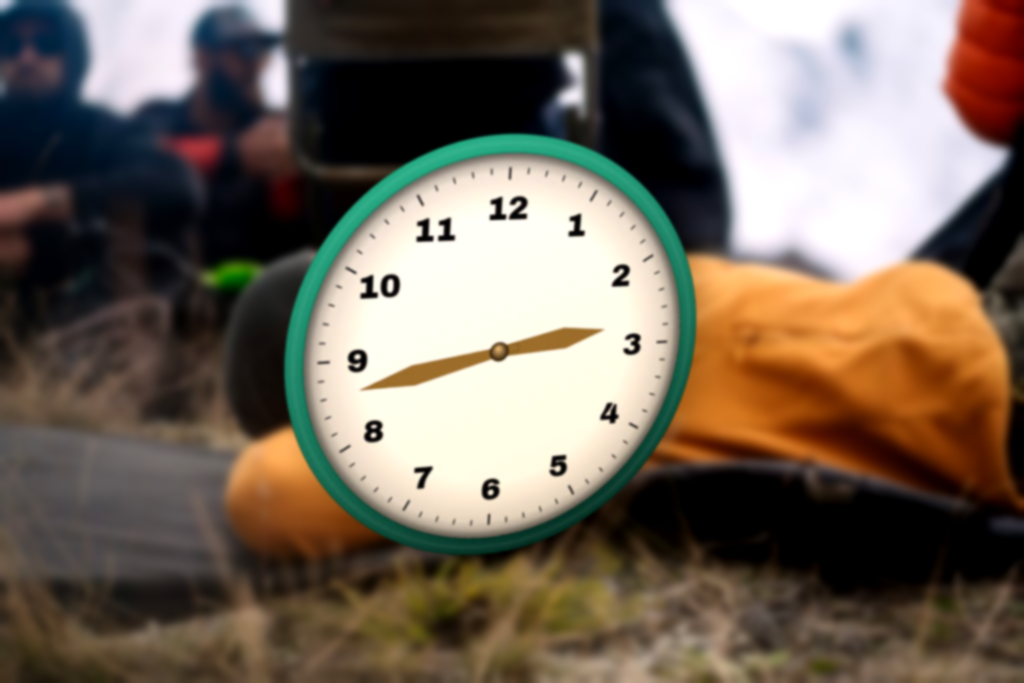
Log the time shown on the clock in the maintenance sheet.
2:43
